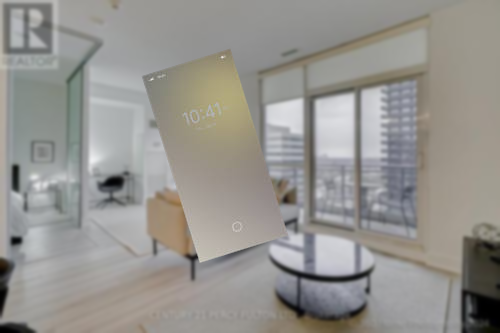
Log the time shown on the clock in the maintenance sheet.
10:41
